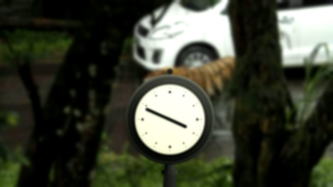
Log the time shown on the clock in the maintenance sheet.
3:49
